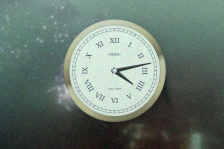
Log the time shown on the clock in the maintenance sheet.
4:13
